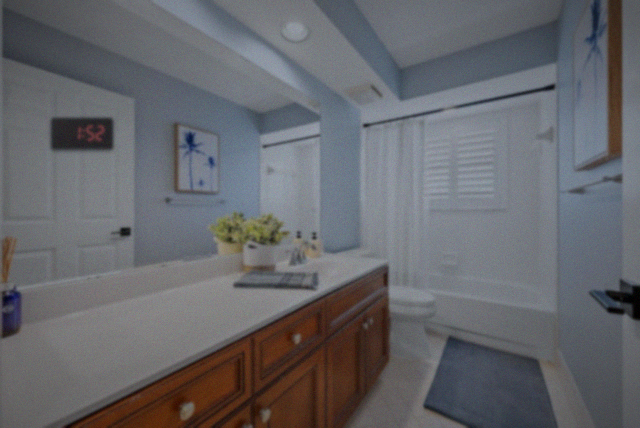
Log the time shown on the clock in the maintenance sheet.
1:52
